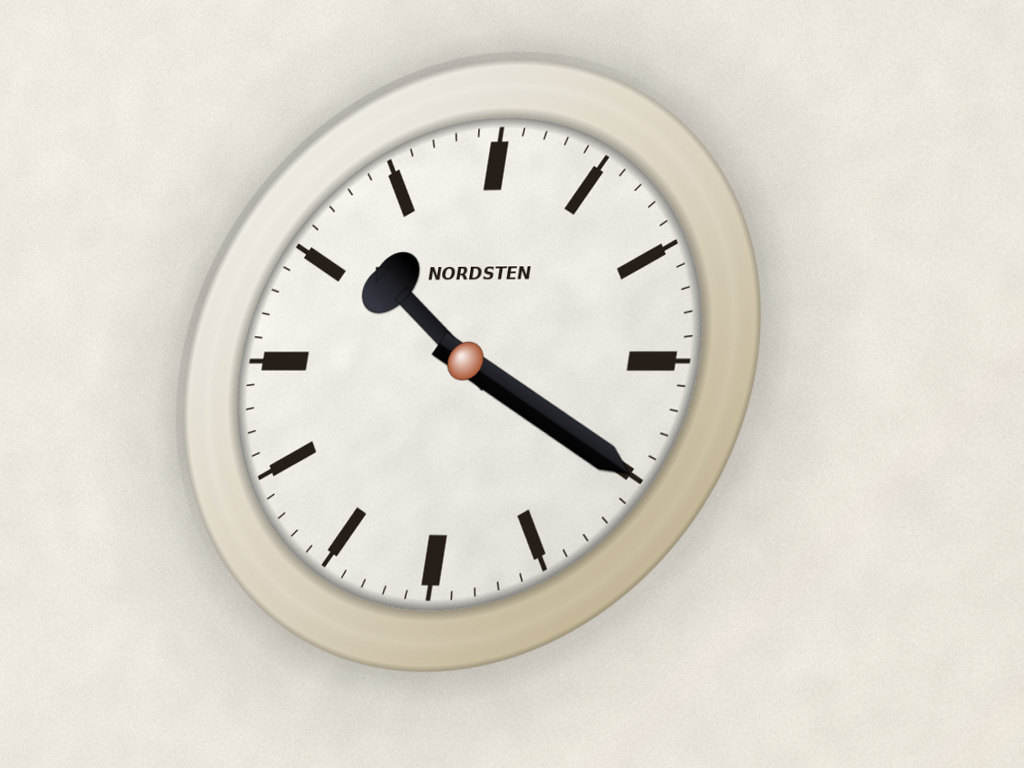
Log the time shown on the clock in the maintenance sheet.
10:20
